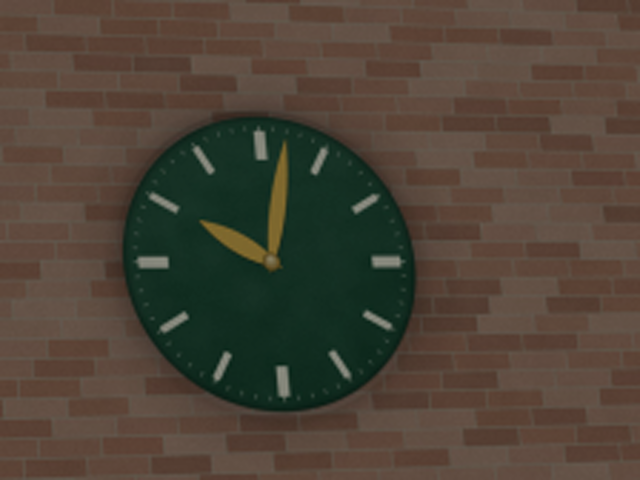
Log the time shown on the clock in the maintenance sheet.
10:02
